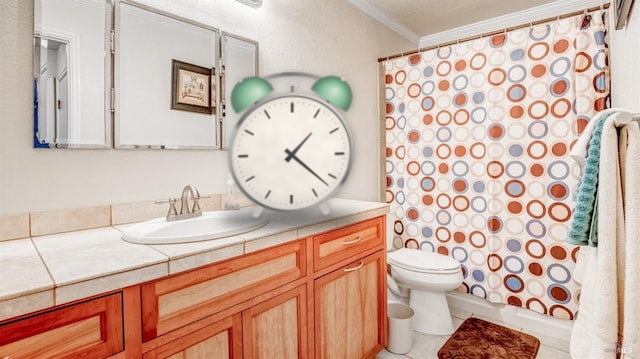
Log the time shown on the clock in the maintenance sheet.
1:22
